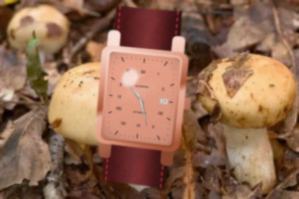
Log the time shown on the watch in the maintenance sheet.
10:27
